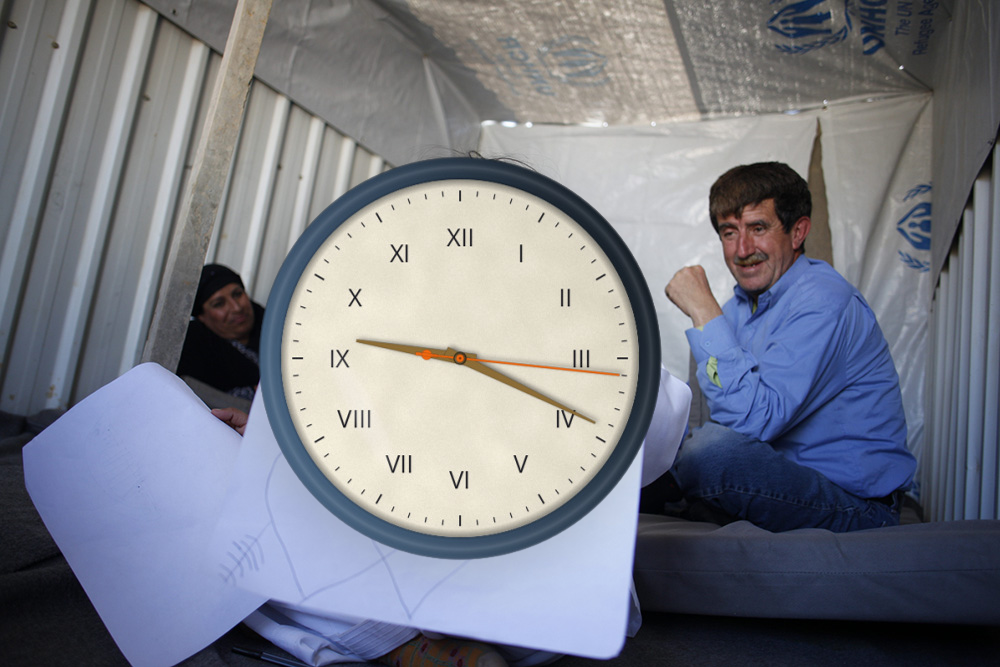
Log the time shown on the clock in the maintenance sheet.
9:19:16
